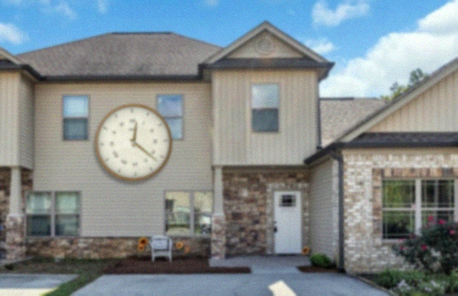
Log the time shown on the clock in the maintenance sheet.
12:22
